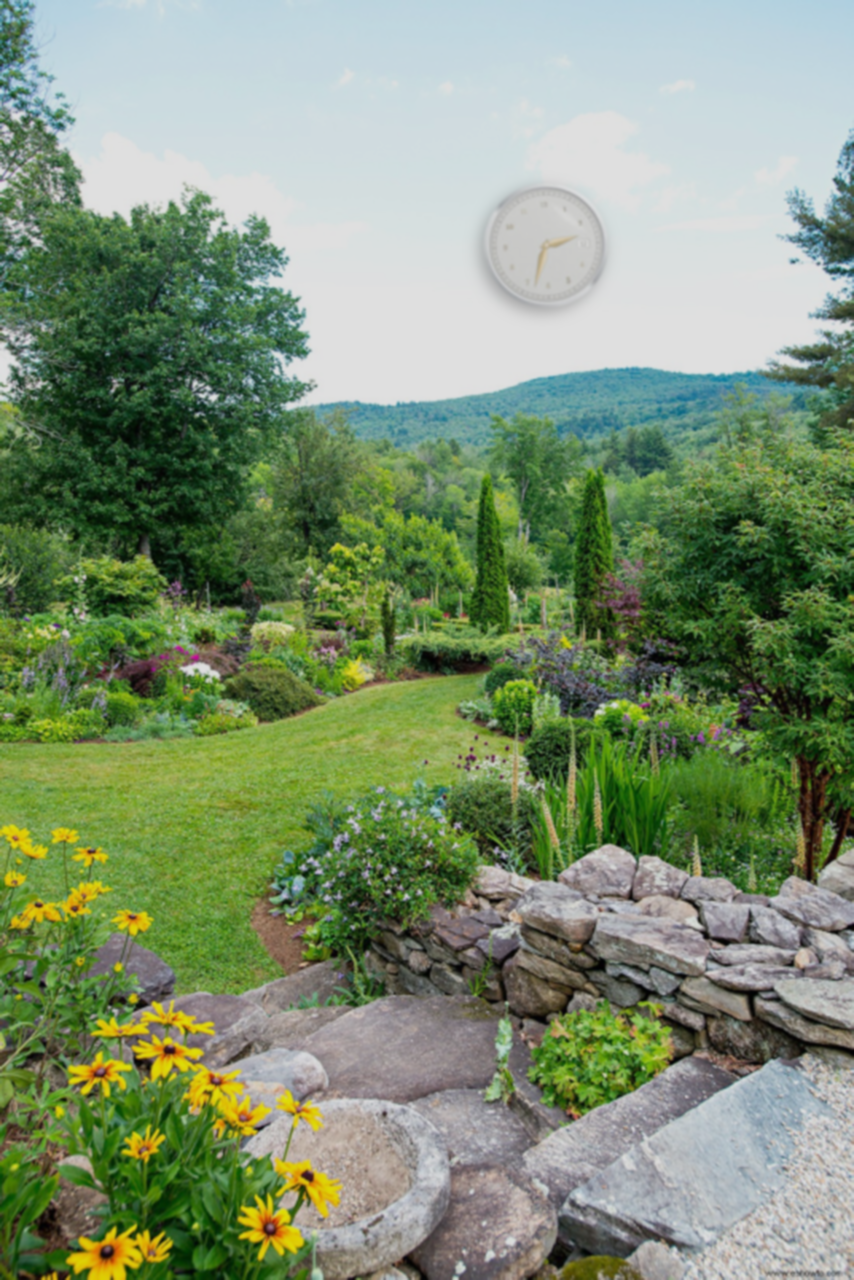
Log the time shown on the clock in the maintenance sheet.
2:33
